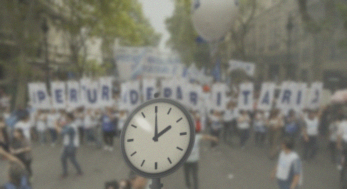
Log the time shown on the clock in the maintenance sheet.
2:00
